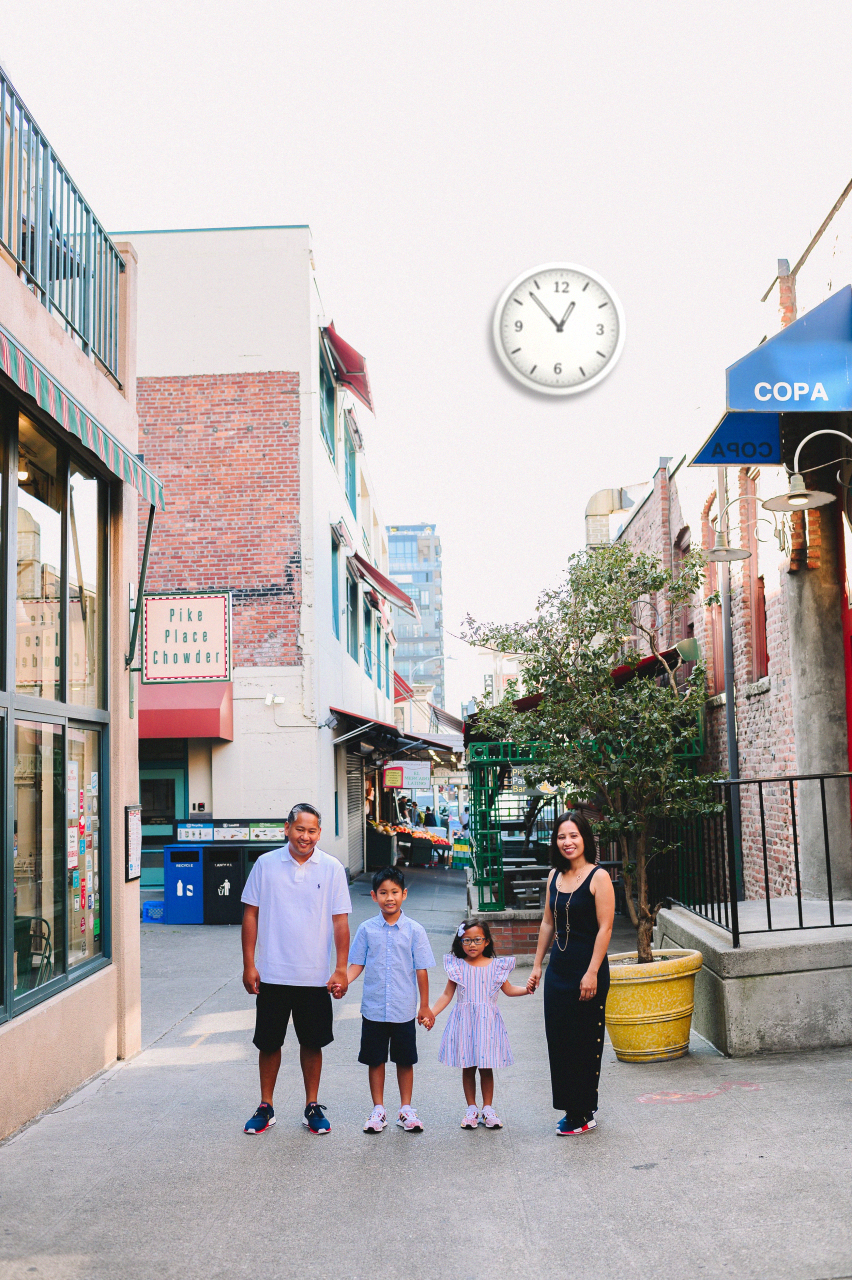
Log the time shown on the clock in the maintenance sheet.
12:53
